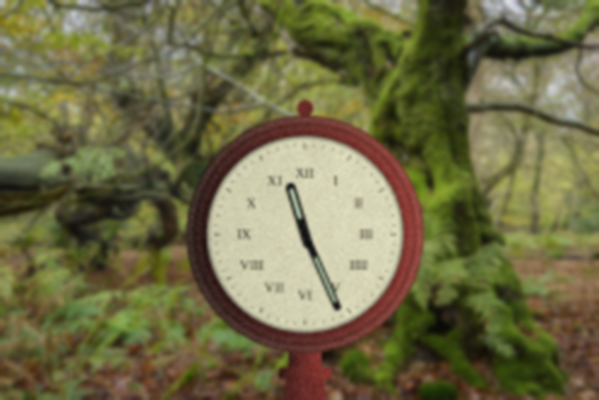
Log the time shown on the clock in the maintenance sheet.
11:26
